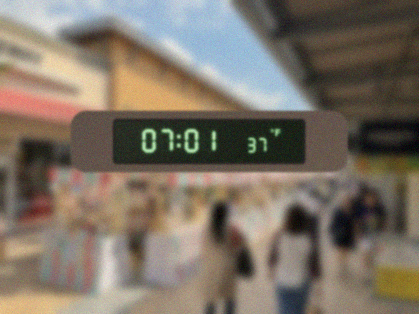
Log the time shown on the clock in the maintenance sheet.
7:01
